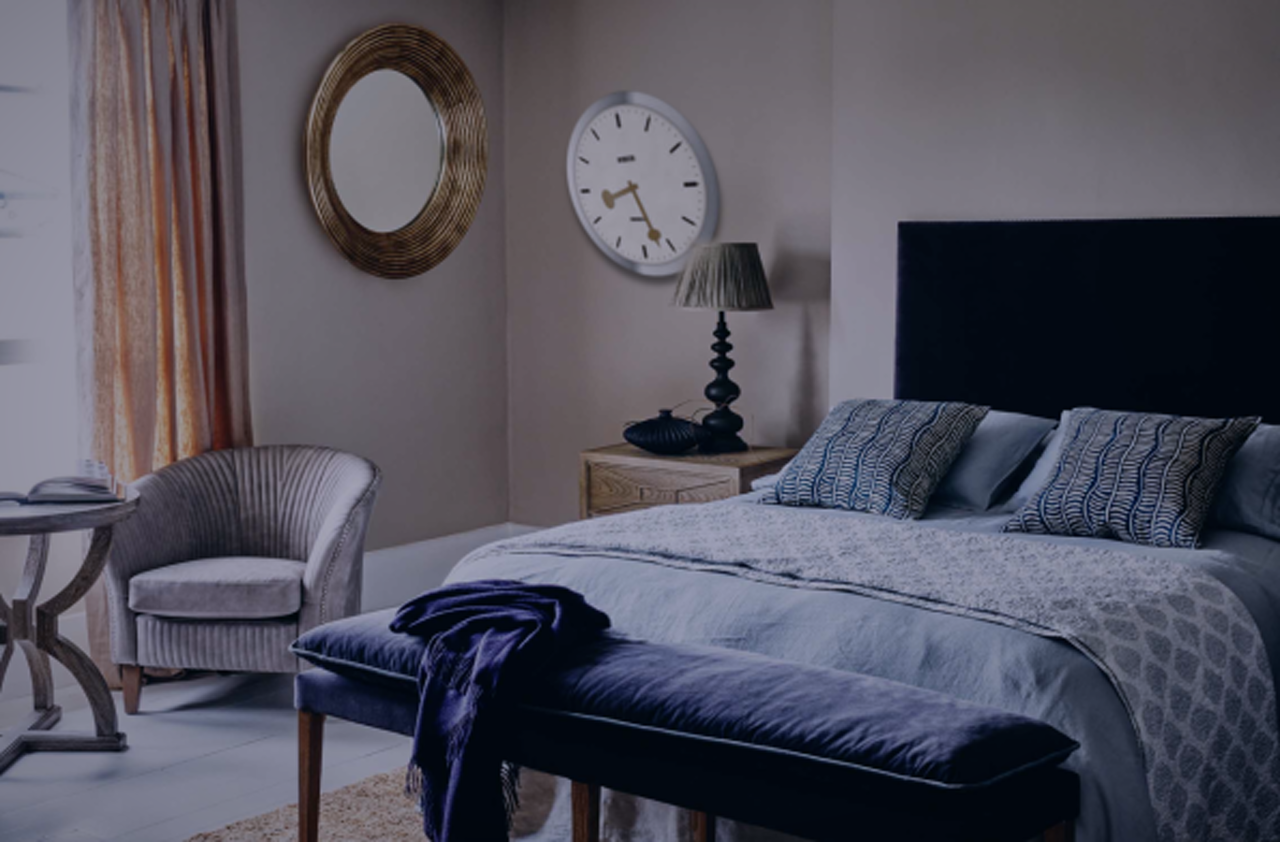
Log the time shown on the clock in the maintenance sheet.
8:27
